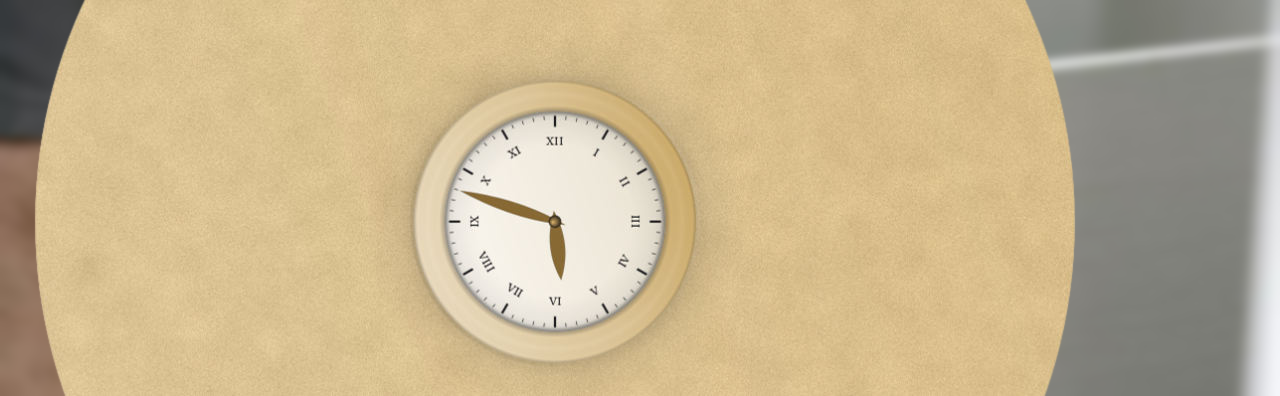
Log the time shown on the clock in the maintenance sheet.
5:48
